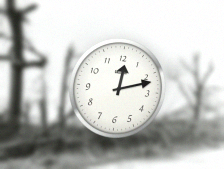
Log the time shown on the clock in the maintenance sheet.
12:12
